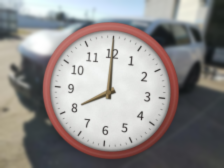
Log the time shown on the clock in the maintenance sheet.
8:00
